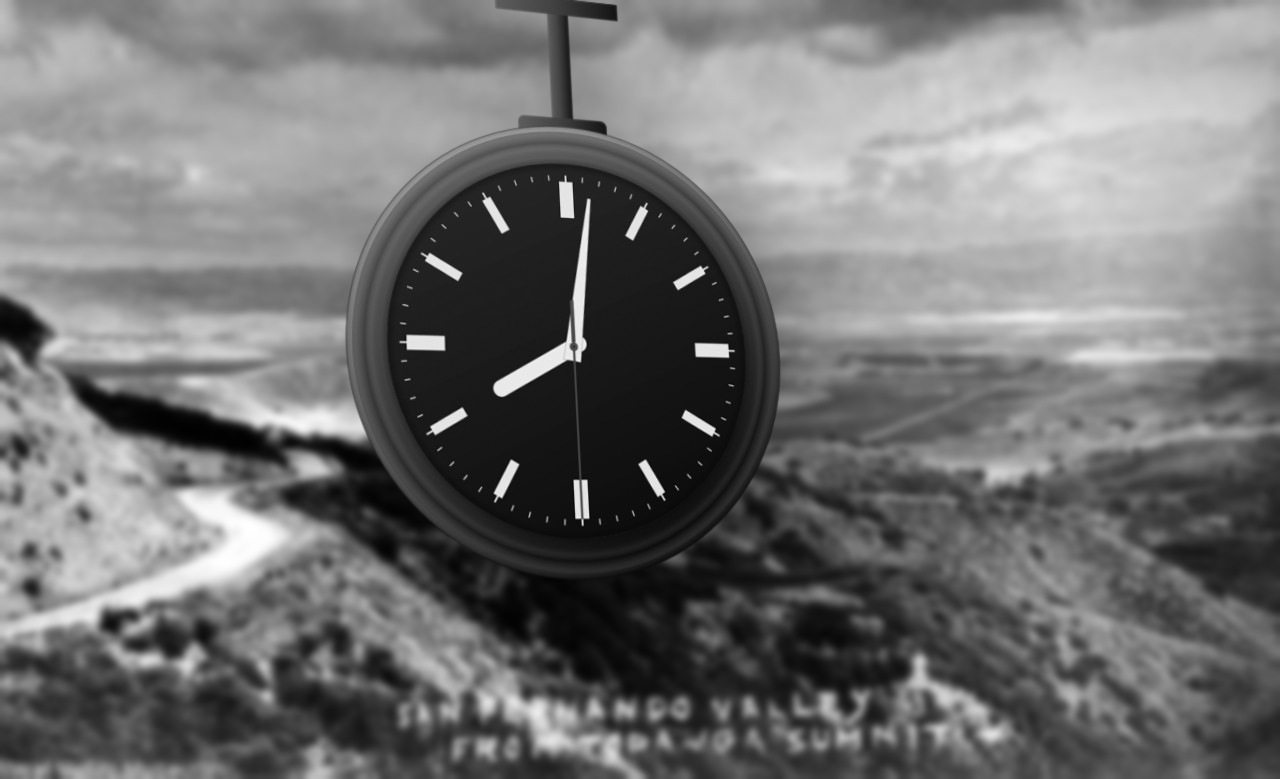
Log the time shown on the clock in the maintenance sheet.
8:01:30
